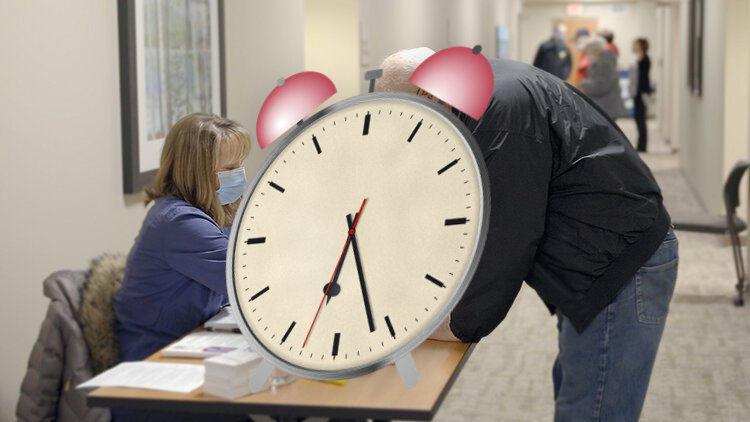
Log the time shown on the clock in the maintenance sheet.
6:26:33
